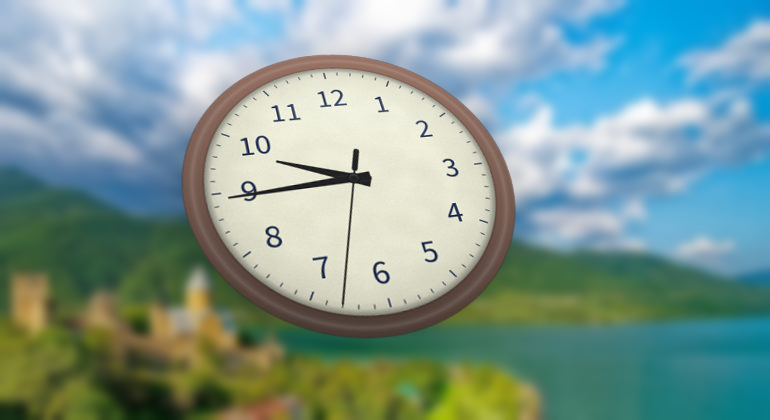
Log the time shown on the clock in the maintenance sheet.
9:44:33
